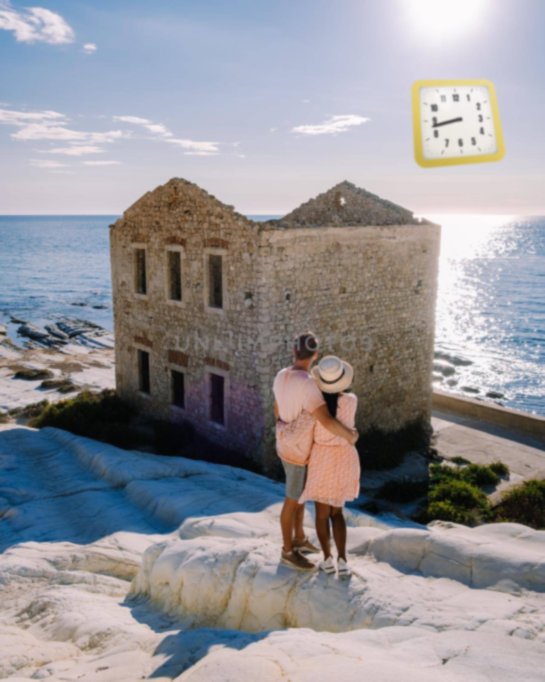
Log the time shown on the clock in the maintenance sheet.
8:43
